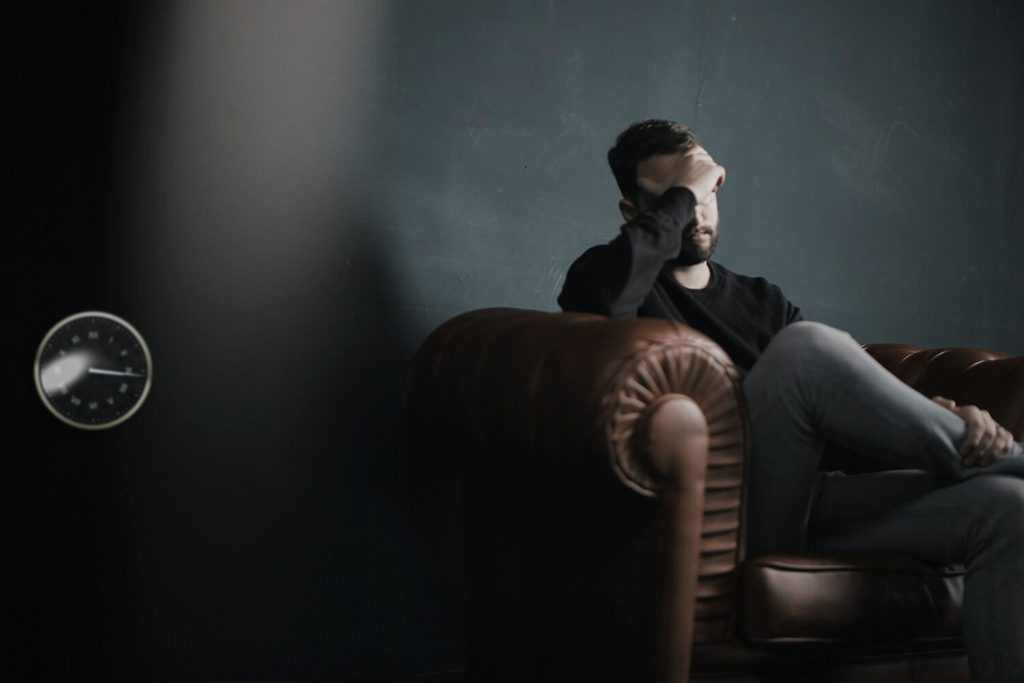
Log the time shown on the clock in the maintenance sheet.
3:16
